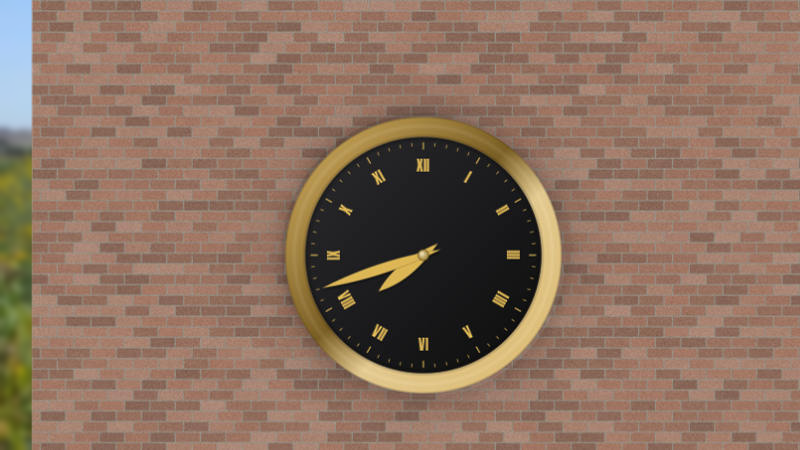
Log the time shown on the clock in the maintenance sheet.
7:42
